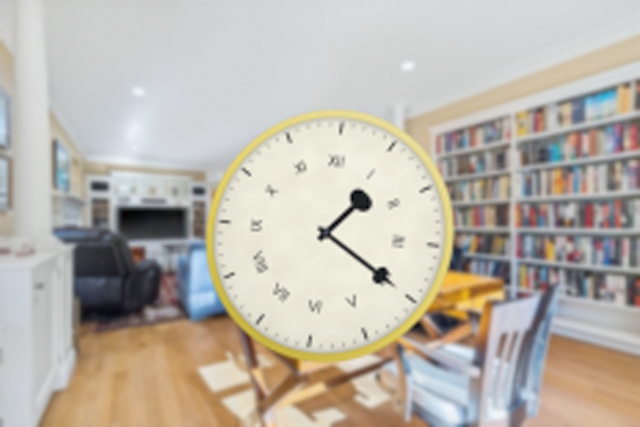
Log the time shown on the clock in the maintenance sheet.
1:20
